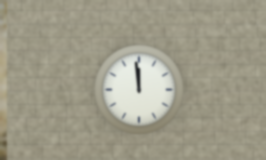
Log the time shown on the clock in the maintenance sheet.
11:59
